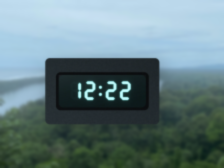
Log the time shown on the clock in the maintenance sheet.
12:22
